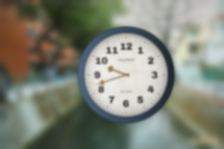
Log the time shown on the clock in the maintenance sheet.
9:42
